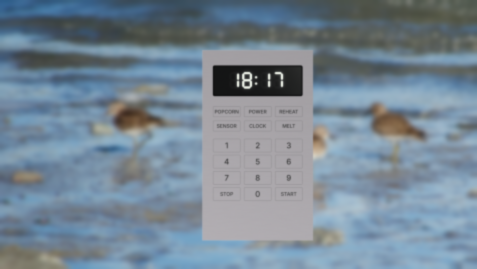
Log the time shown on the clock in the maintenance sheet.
18:17
